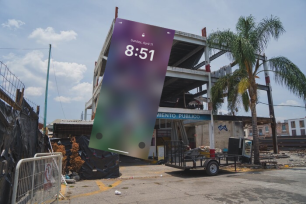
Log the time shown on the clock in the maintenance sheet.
8:51
